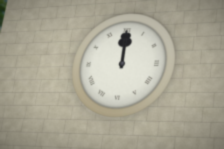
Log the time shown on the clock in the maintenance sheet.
12:00
